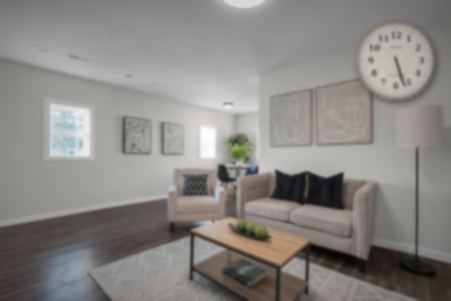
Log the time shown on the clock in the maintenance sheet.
5:27
